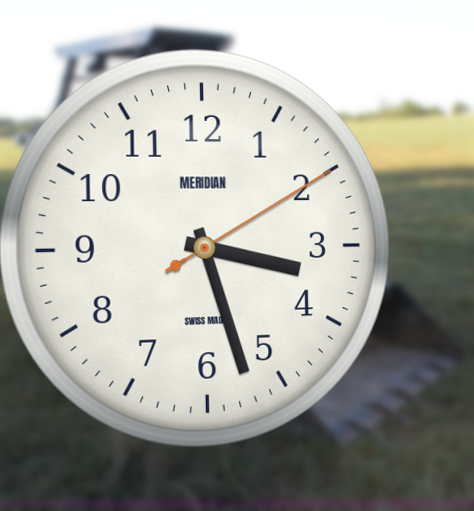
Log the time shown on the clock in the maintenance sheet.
3:27:10
